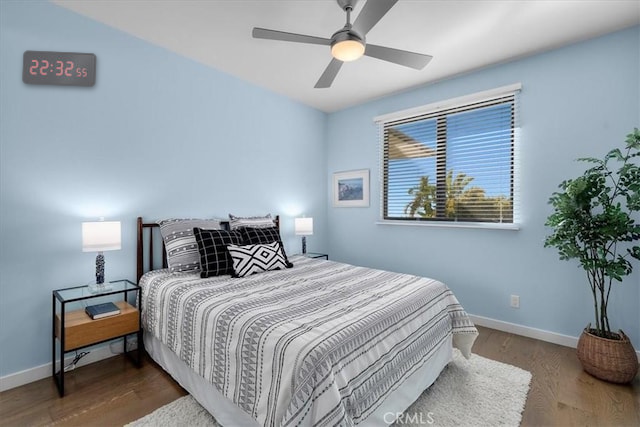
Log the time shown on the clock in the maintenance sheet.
22:32:55
